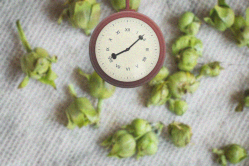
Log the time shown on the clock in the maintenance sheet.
8:08
